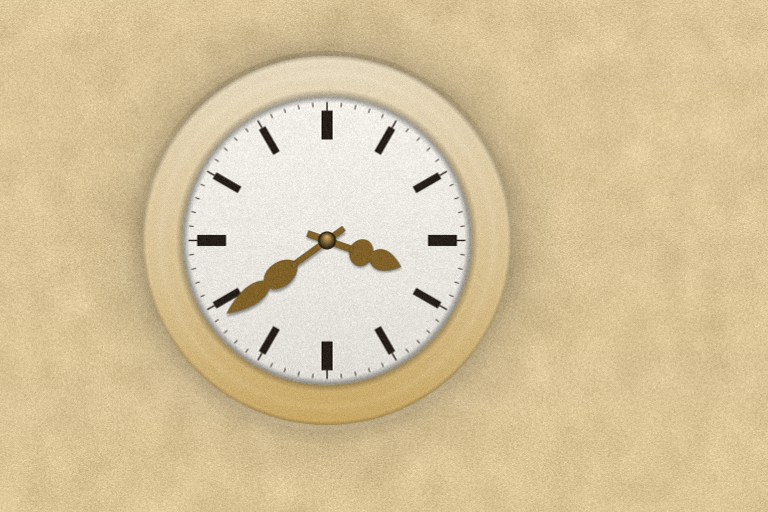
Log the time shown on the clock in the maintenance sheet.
3:39
